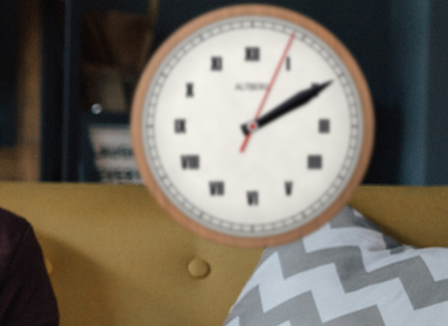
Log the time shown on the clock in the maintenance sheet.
2:10:04
